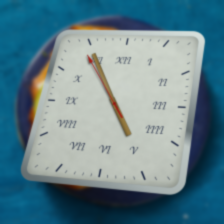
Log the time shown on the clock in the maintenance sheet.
4:54:54
